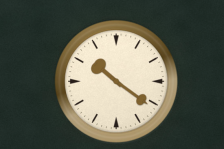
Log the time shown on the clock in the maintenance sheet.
10:21
